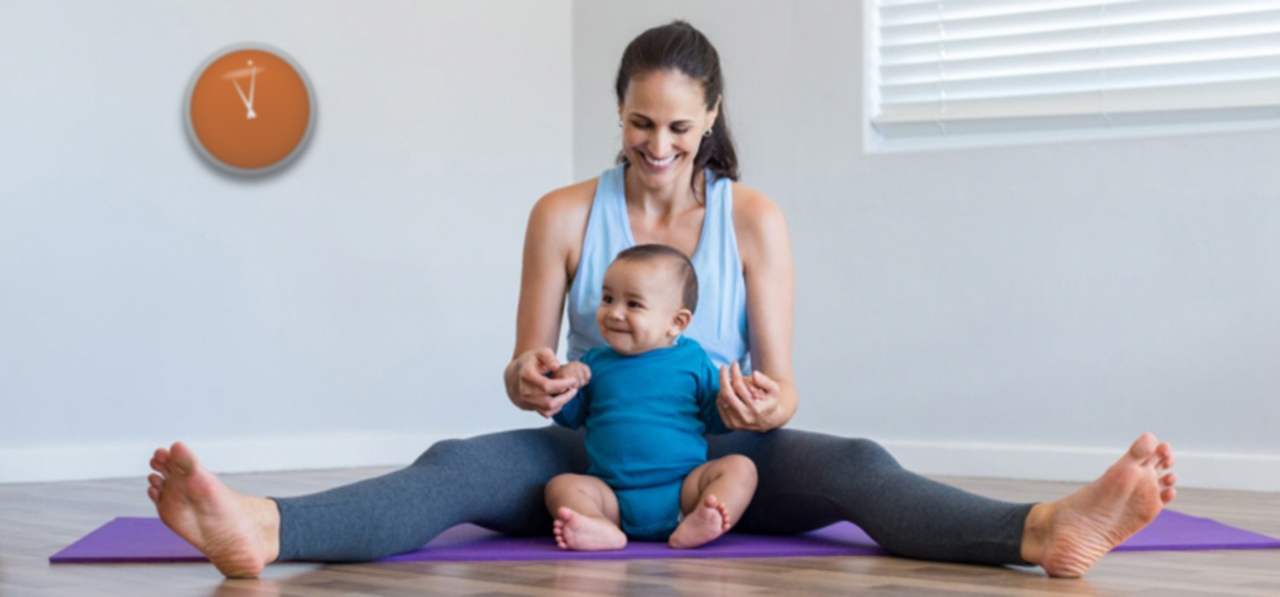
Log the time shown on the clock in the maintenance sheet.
11:01
